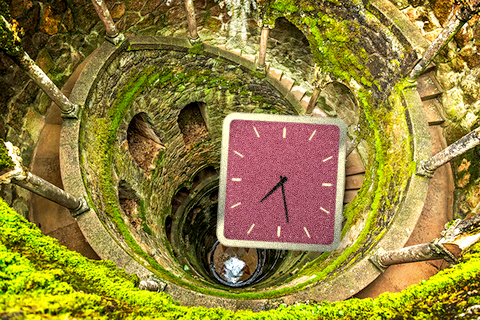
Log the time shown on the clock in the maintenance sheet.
7:28
